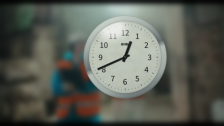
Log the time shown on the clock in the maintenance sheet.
12:41
